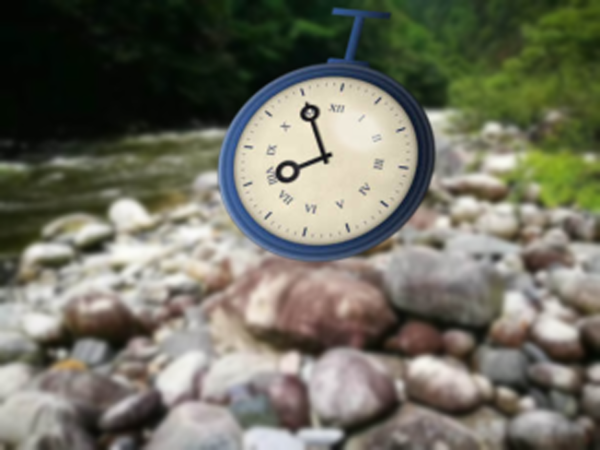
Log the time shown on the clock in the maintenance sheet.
7:55
